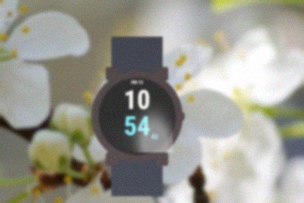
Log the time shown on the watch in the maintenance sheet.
10:54
